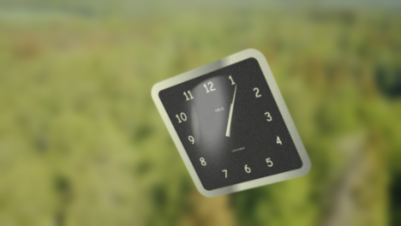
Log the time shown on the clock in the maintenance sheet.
1:06
